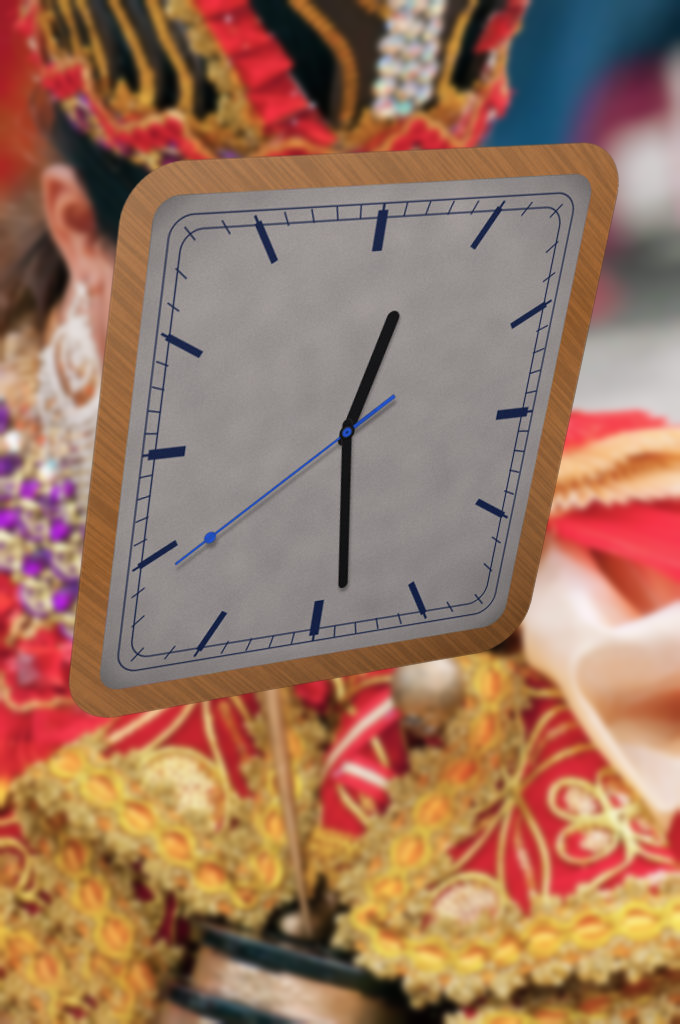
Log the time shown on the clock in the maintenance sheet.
12:28:39
